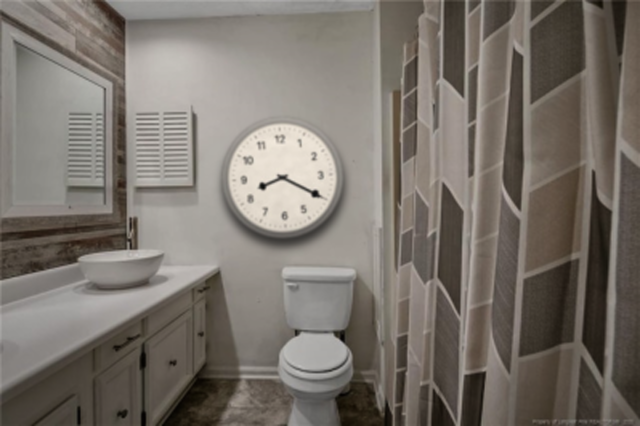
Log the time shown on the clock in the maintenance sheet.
8:20
